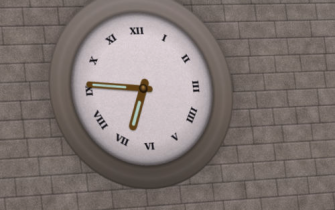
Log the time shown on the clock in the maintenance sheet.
6:46
